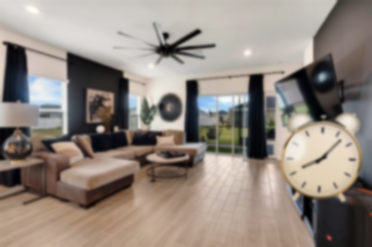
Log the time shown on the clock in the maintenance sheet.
8:07
